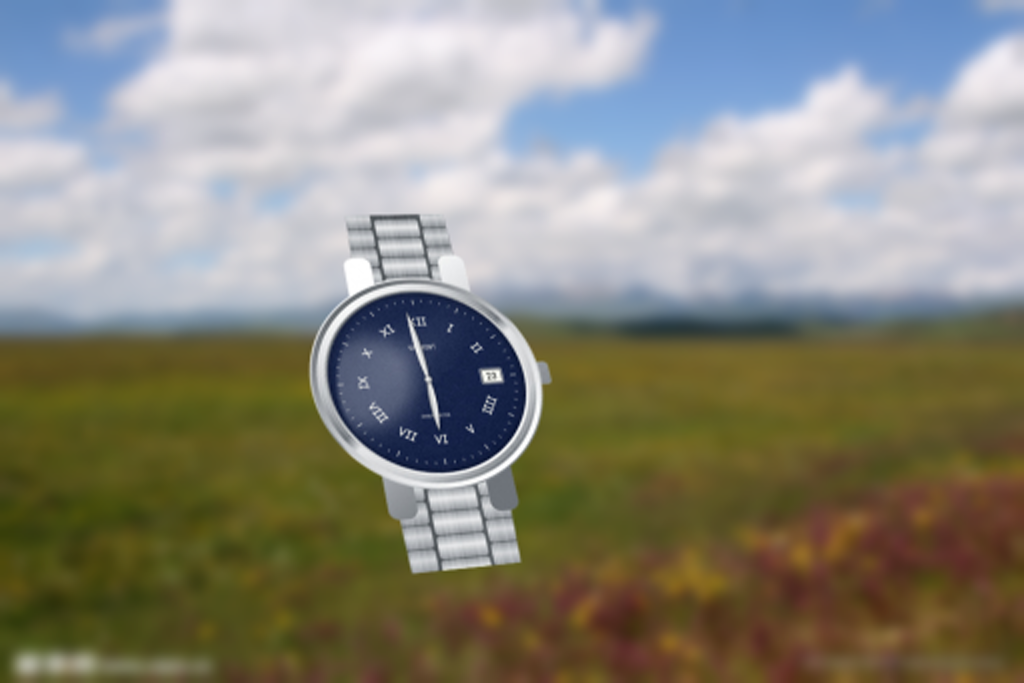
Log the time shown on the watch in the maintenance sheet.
5:59
